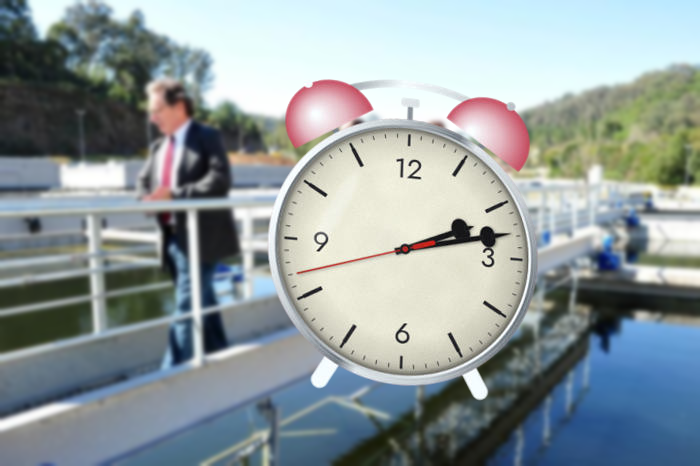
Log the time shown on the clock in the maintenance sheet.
2:12:42
